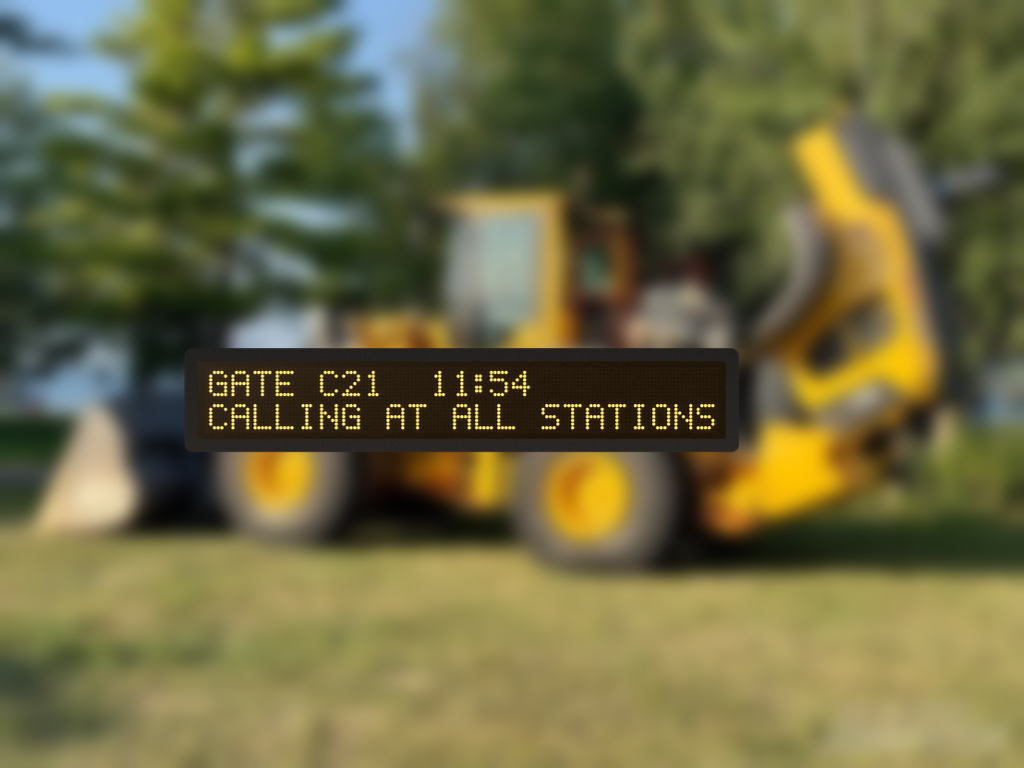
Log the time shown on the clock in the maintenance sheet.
11:54
